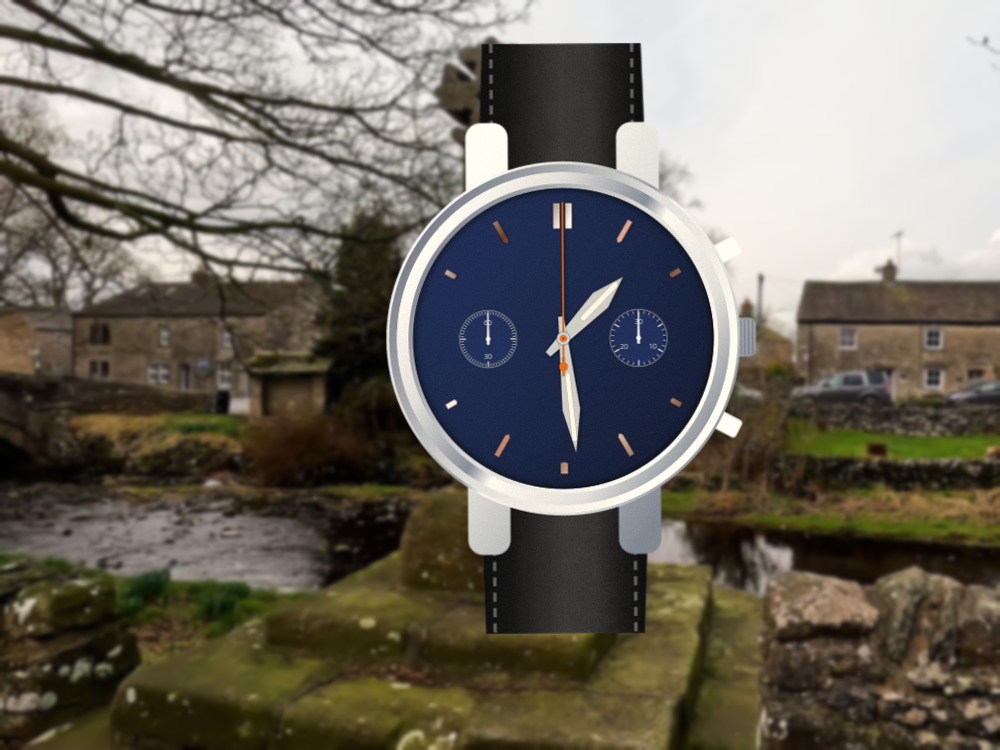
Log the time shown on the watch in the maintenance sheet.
1:29
